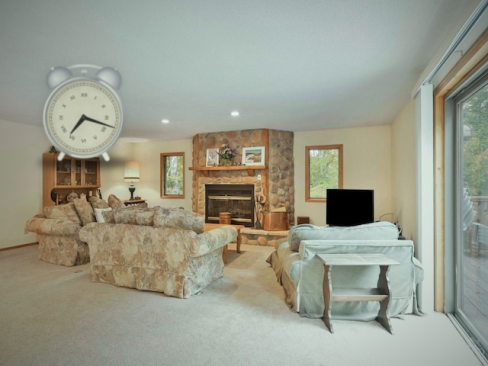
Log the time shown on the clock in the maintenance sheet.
7:18
